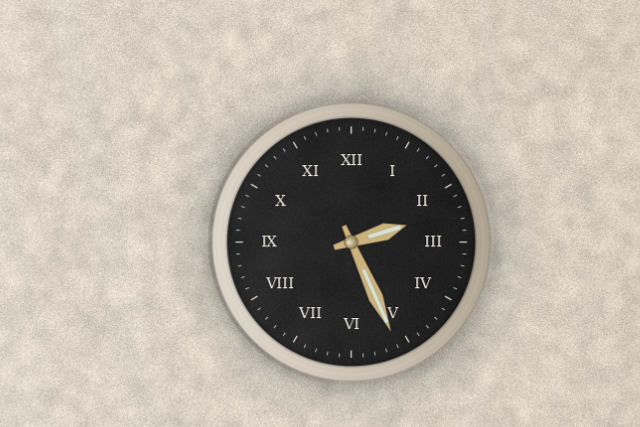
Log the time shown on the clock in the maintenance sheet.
2:26
